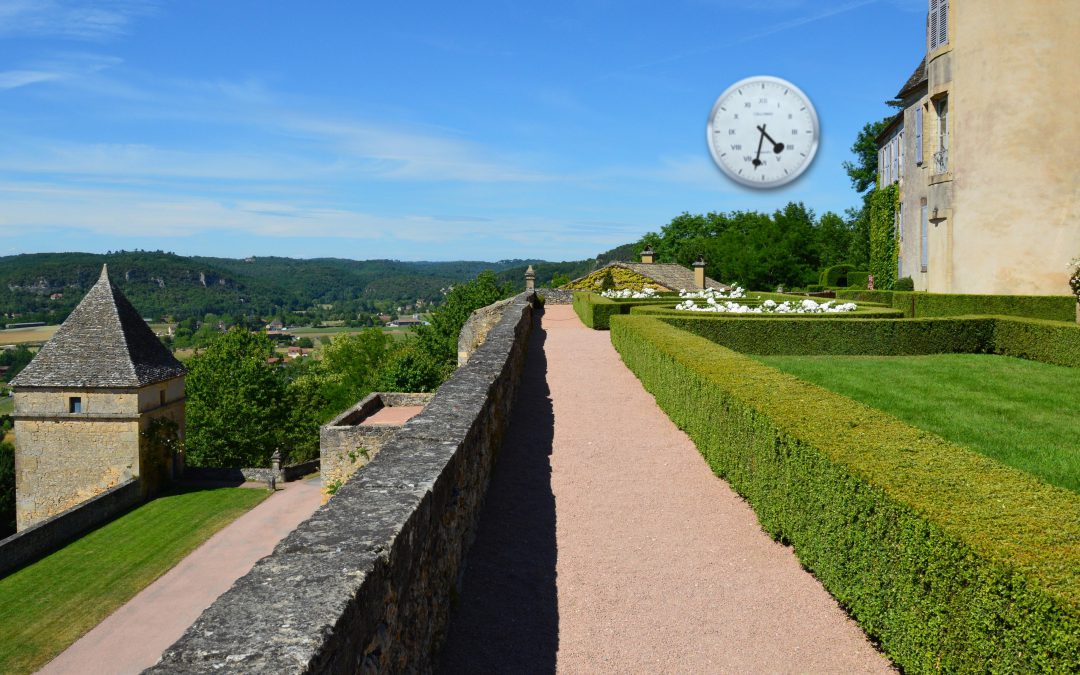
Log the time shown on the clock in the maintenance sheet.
4:32
